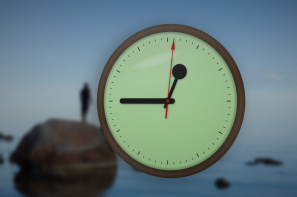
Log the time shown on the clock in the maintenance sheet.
12:45:01
